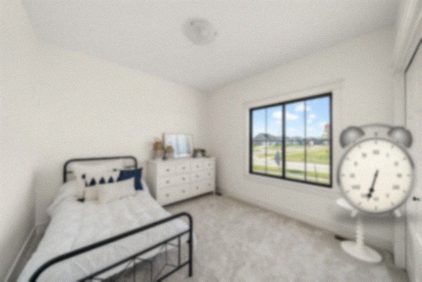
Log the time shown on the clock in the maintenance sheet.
6:33
